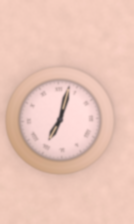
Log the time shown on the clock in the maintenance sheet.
7:03
